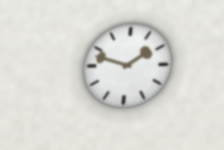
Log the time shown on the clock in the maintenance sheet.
1:48
